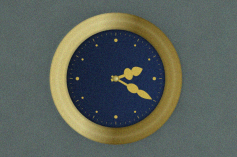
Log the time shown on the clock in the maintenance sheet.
2:20
